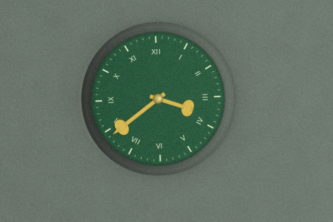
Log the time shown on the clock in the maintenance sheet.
3:39
